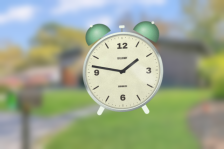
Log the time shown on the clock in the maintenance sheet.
1:47
